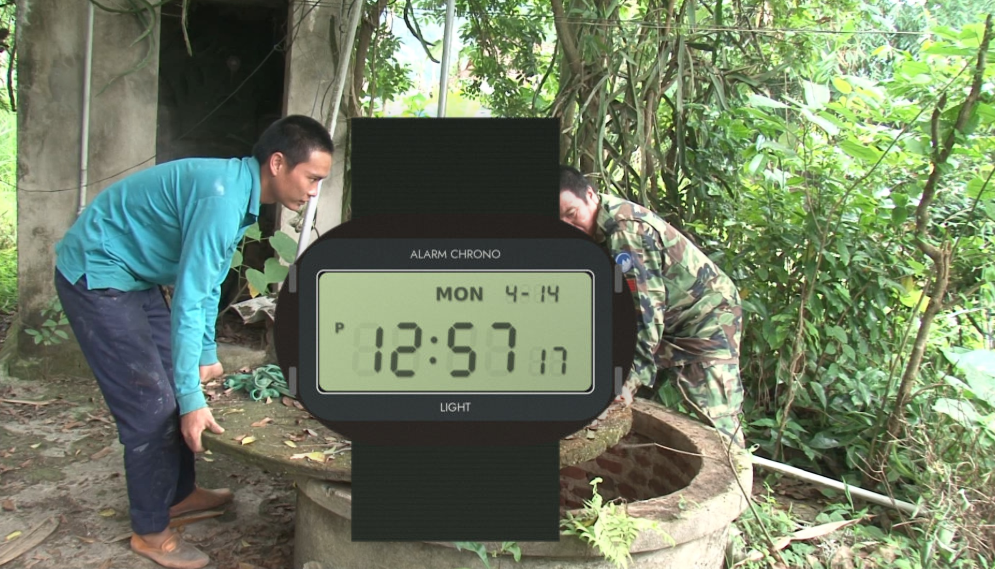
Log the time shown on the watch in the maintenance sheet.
12:57:17
